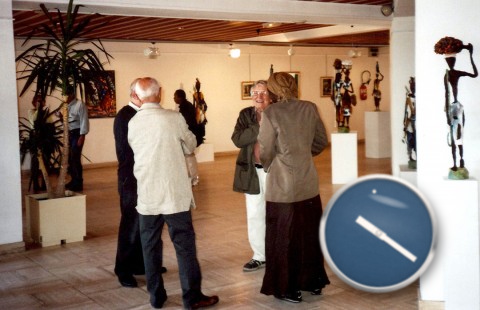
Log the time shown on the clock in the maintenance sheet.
10:22
